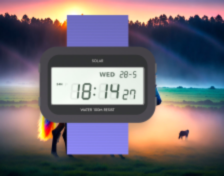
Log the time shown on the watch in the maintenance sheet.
18:14:27
